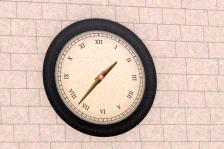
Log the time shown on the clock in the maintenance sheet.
1:37
